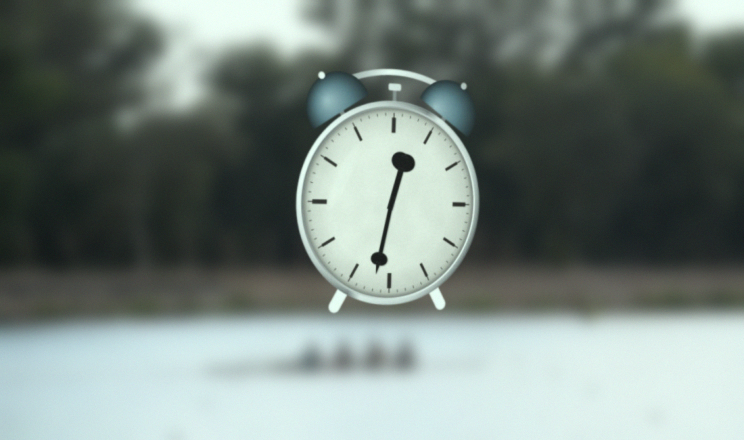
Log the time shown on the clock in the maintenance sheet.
12:32
